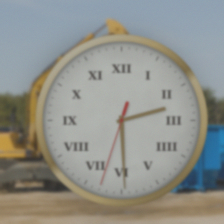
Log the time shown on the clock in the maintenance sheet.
2:29:33
